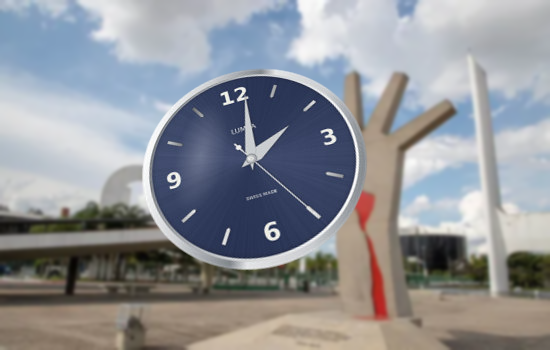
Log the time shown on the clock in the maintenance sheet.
2:01:25
